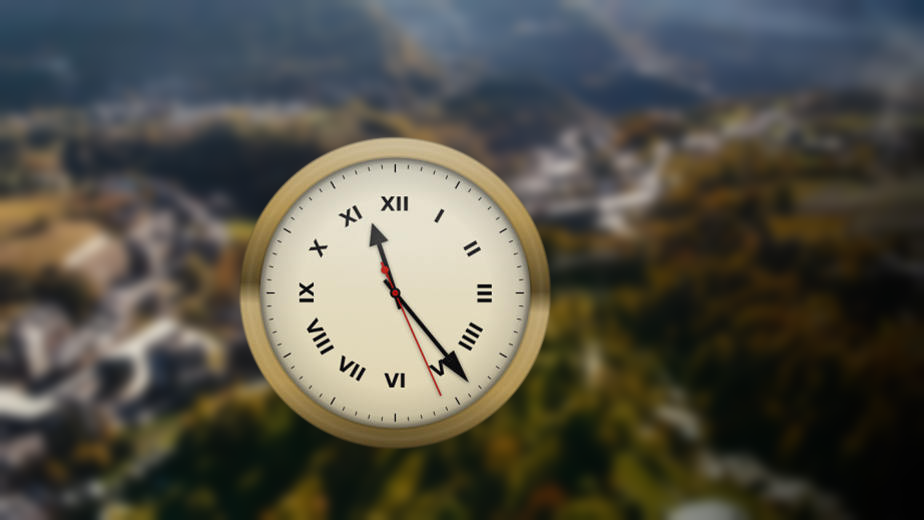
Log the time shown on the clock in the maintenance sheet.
11:23:26
